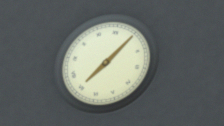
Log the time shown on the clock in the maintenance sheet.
7:05
